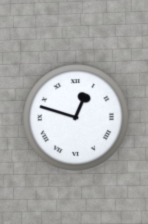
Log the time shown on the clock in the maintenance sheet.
12:48
